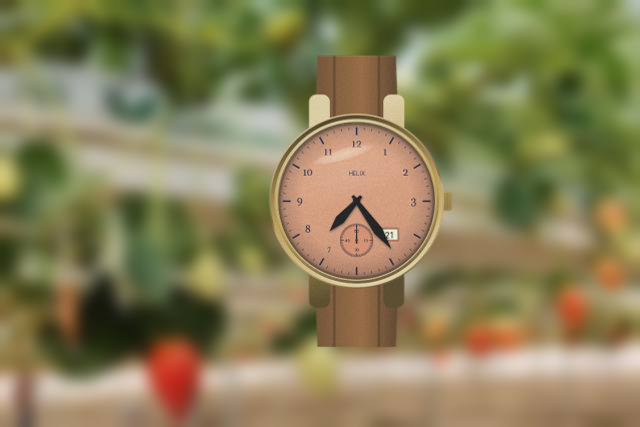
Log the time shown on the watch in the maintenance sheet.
7:24
